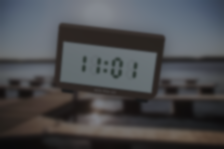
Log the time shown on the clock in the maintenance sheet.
11:01
